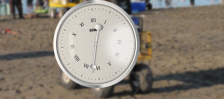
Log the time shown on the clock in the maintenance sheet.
12:32
